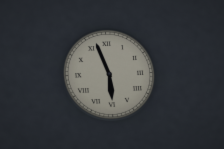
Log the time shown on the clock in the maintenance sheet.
5:57
